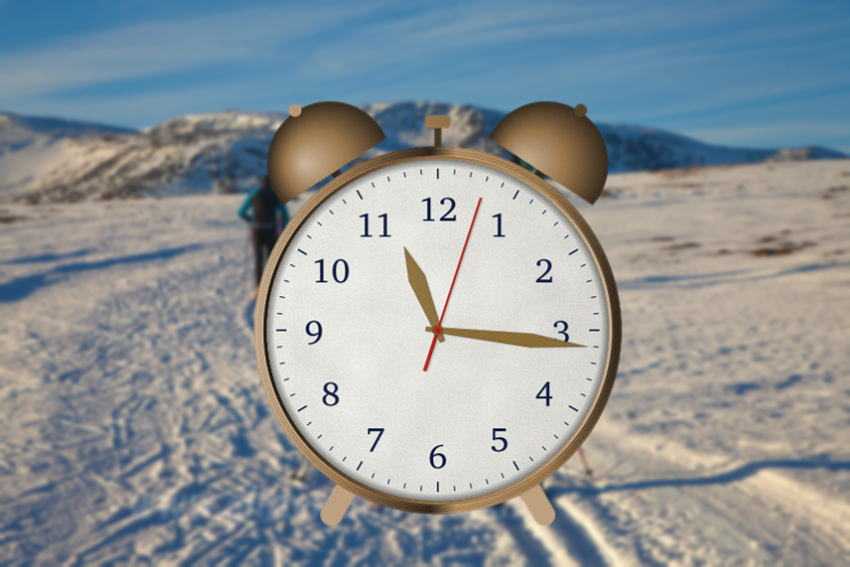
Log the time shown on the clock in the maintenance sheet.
11:16:03
